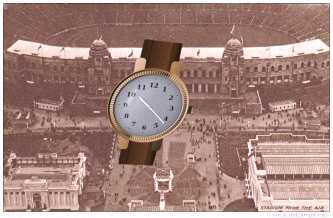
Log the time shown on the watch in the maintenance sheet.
10:22
